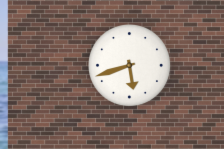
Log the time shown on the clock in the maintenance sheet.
5:42
